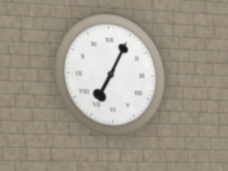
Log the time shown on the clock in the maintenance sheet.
7:05
